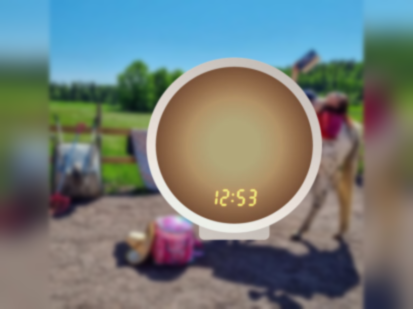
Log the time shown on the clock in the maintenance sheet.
12:53
